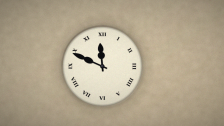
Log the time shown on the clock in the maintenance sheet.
11:49
